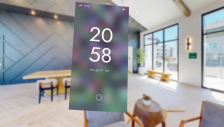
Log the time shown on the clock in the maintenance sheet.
20:58
